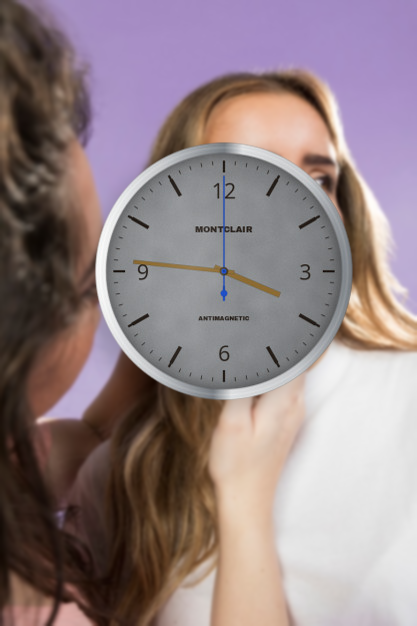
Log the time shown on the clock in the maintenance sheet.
3:46:00
